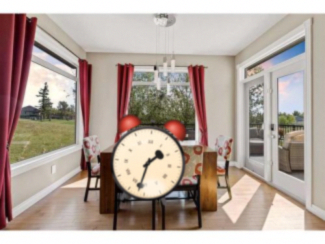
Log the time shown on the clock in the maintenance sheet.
1:32
